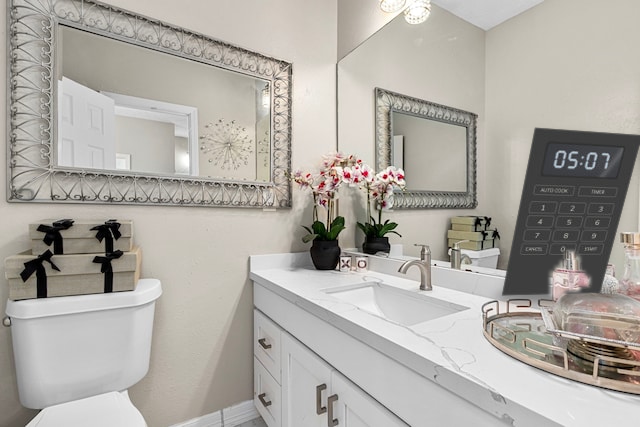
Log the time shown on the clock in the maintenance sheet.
5:07
